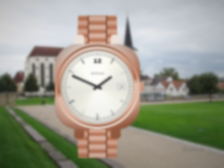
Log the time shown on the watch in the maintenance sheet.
1:49
